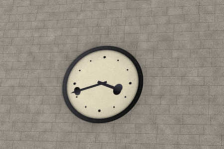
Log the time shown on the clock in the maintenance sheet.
3:42
